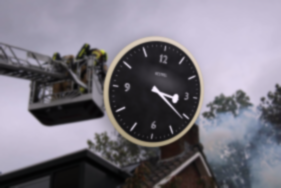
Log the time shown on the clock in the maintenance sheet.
3:21
